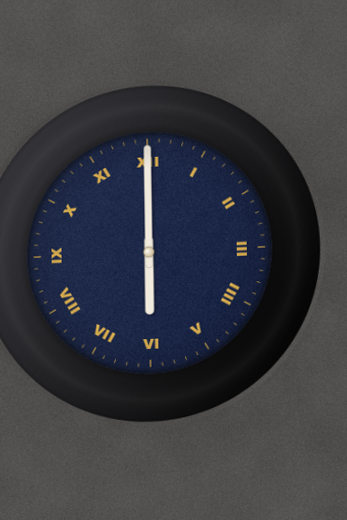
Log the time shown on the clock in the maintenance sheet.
6:00
